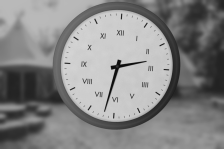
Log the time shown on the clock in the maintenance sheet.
2:32
